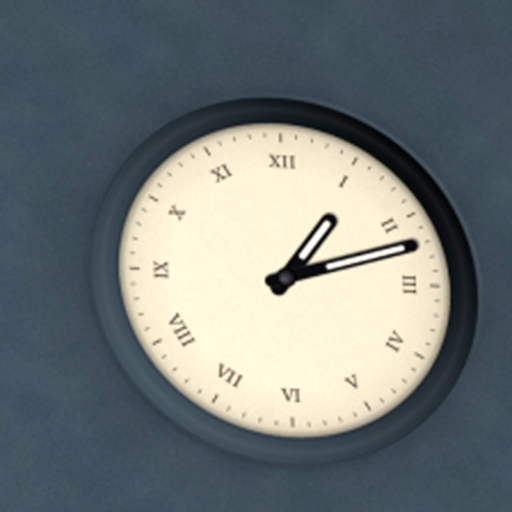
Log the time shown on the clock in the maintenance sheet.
1:12
